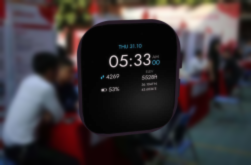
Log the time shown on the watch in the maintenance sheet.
5:33
